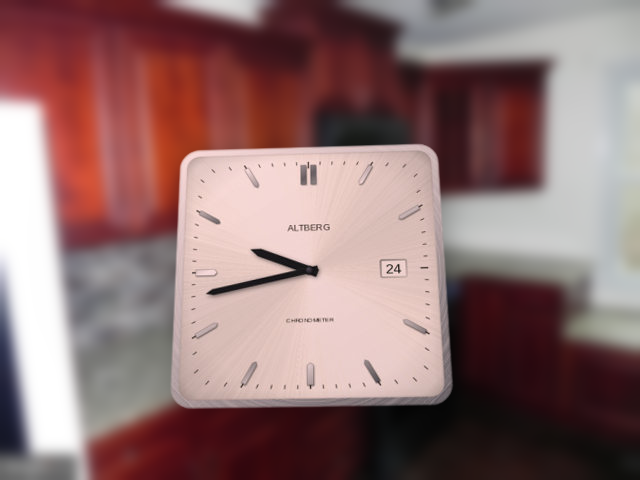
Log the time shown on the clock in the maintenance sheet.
9:43
